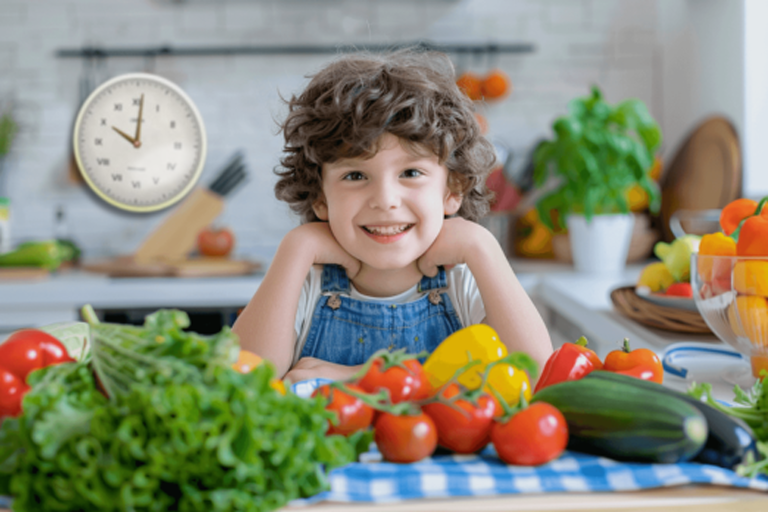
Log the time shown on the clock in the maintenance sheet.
10:01
